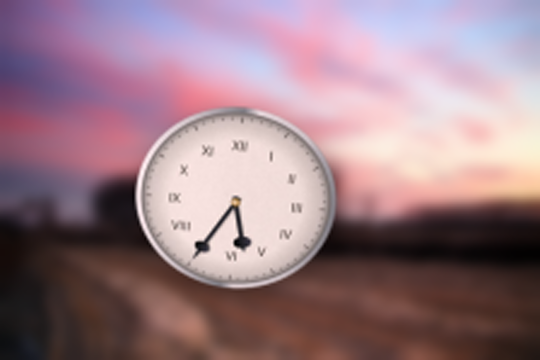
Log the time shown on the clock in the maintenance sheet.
5:35
